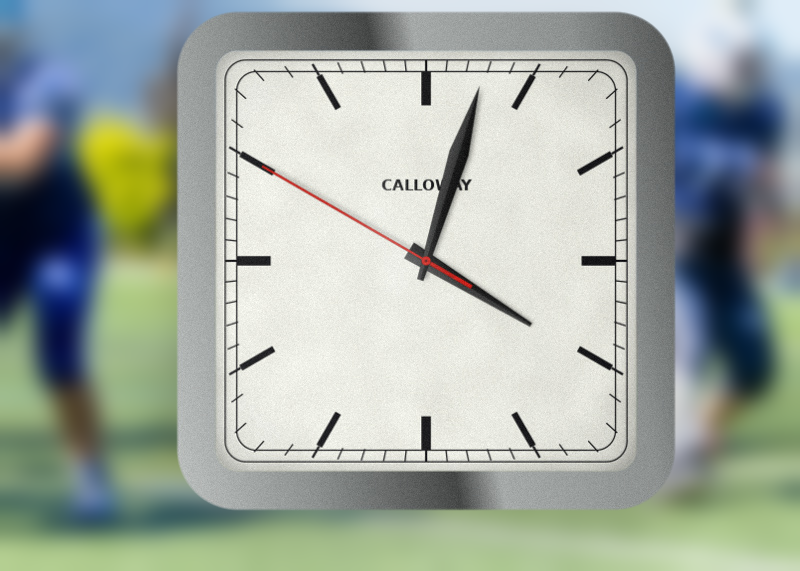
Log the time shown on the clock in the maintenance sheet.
4:02:50
